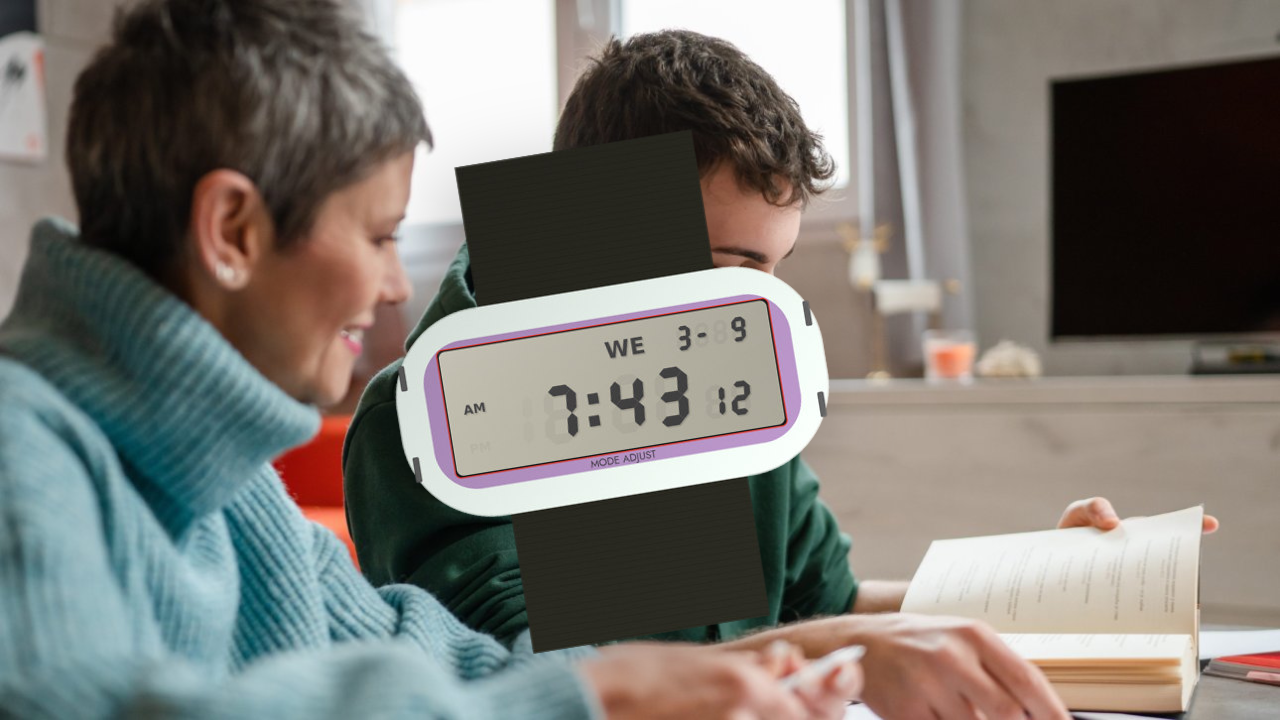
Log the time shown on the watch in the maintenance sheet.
7:43:12
